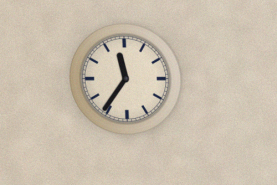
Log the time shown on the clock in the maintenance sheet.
11:36
